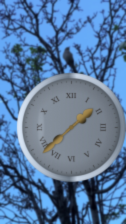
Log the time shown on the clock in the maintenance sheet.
1:38
